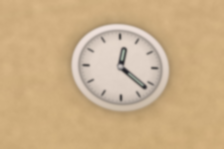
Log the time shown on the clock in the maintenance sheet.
12:22
